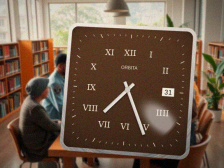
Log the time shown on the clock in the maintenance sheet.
7:26
